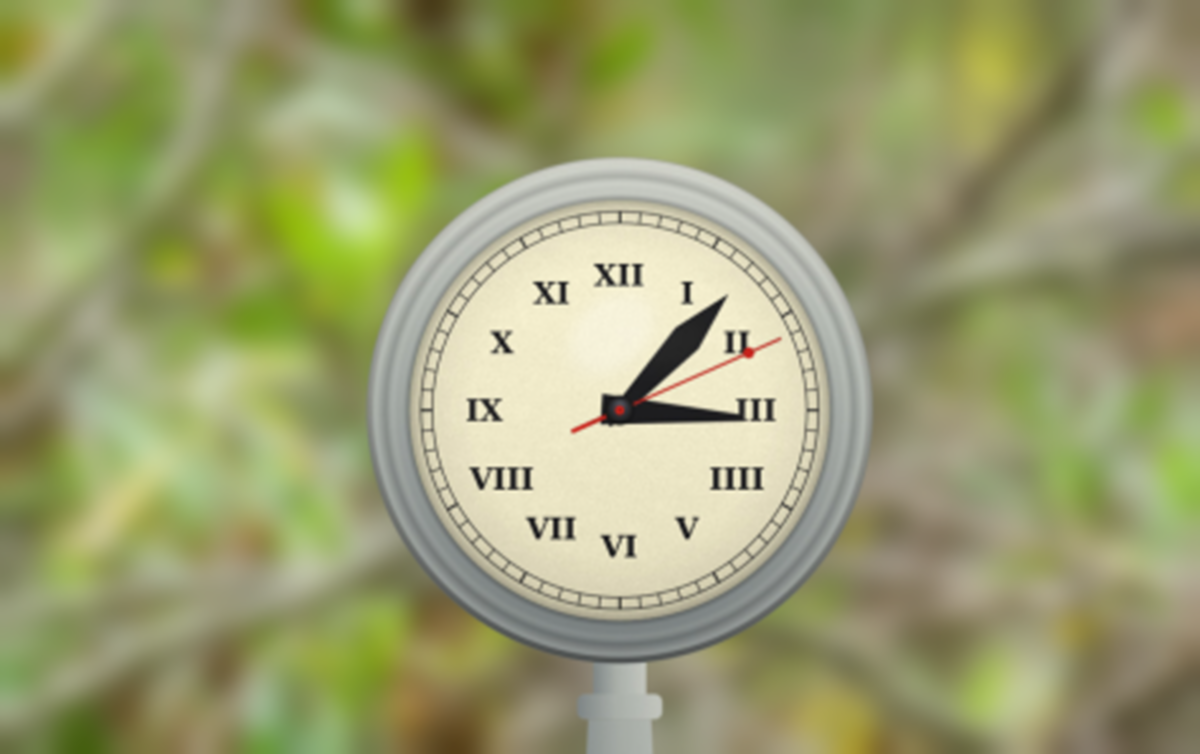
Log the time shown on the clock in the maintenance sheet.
3:07:11
